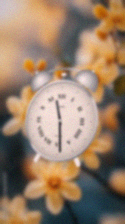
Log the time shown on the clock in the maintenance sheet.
11:29
